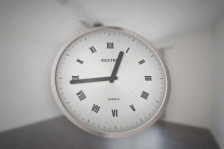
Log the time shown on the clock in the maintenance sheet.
12:44
